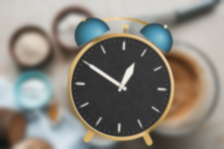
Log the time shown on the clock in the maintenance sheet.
12:50
